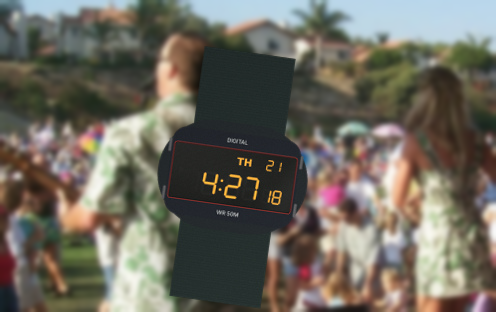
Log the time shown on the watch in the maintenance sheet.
4:27:18
